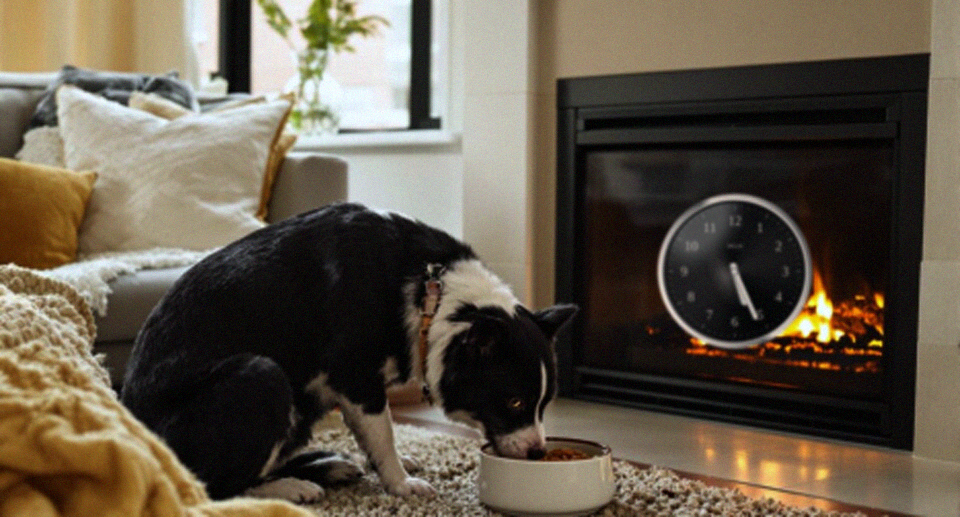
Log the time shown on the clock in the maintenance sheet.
5:26
